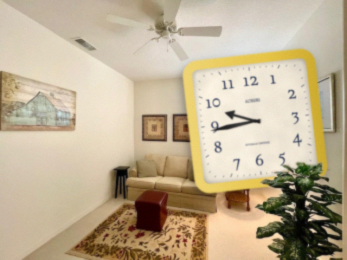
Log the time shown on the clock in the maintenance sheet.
9:44
